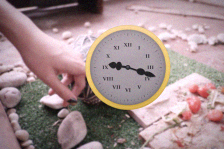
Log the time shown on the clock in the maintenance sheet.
9:18
